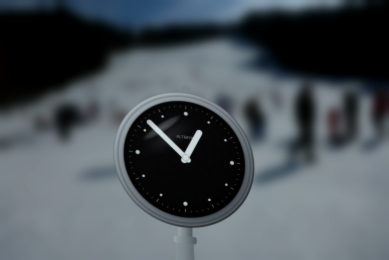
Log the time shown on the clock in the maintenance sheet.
12:52
